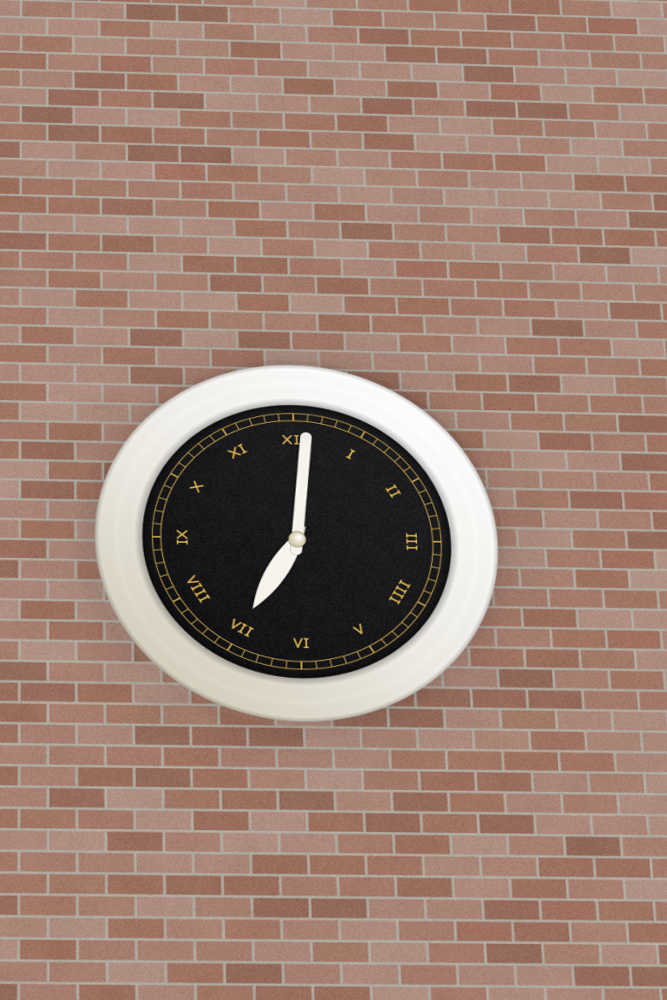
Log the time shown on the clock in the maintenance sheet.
7:01
